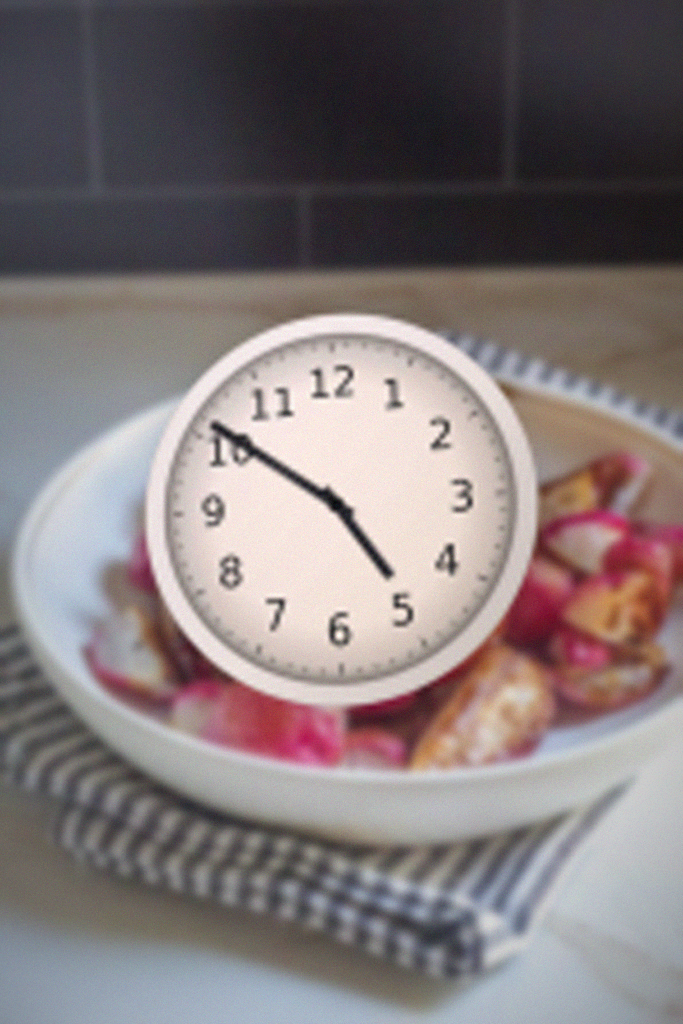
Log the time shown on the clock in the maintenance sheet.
4:51
